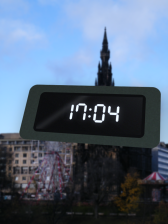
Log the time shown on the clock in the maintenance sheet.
17:04
